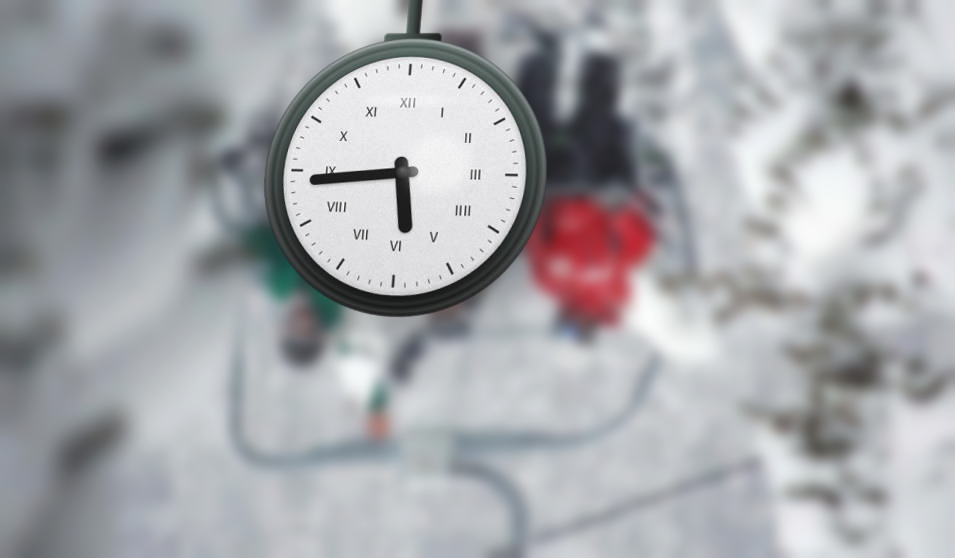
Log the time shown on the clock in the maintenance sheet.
5:44
